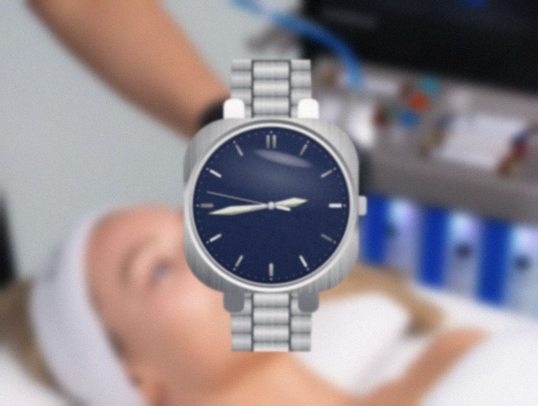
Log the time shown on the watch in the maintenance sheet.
2:43:47
